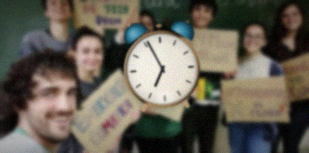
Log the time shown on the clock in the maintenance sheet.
6:56
